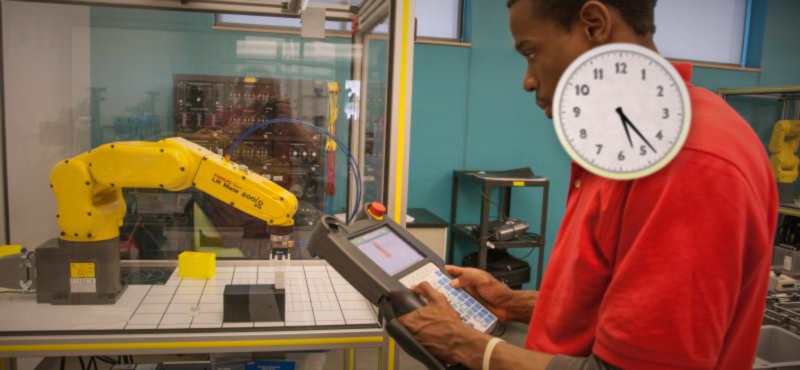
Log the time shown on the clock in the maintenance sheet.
5:23
